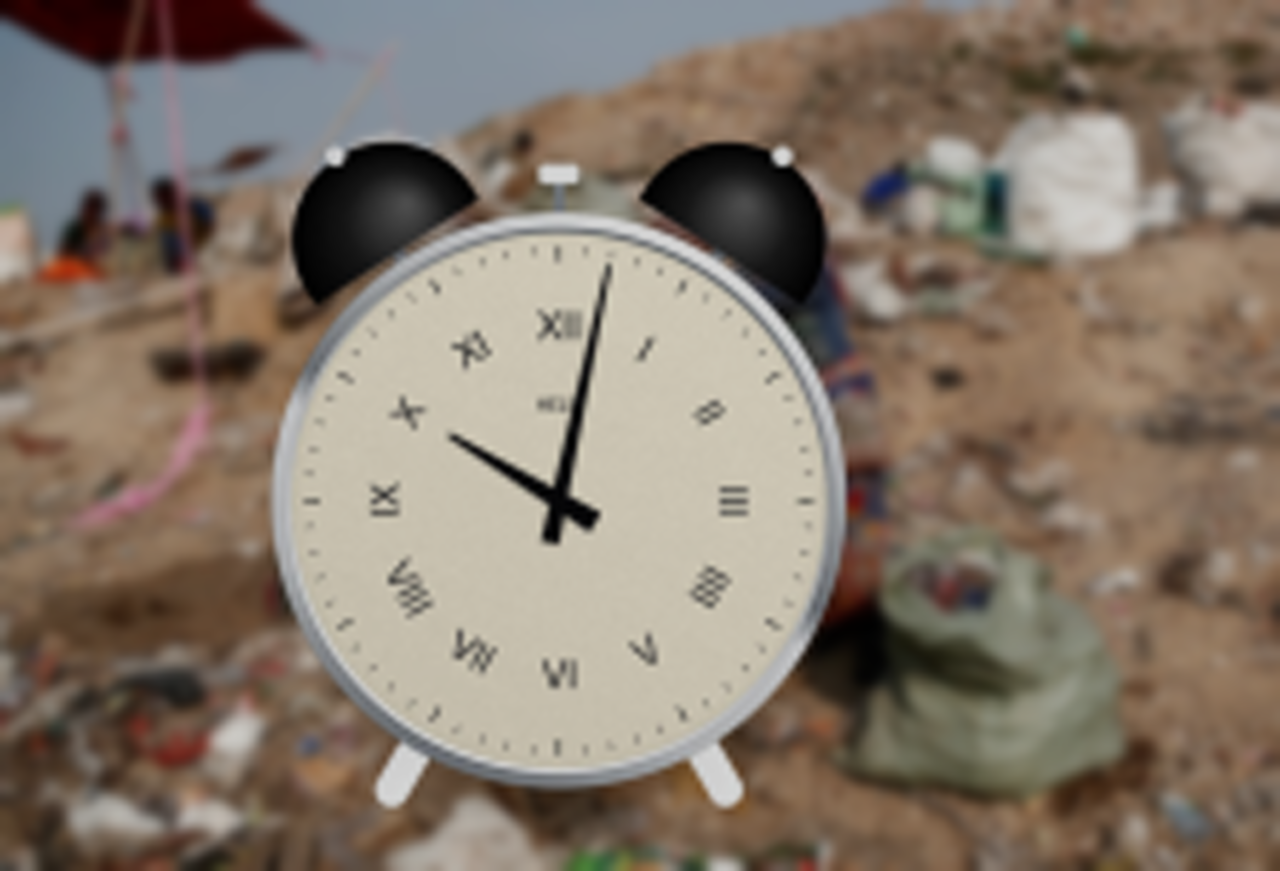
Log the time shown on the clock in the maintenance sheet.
10:02
